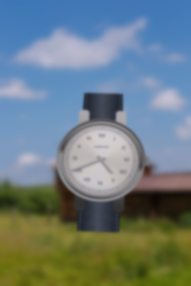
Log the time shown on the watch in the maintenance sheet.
4:41
